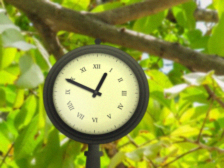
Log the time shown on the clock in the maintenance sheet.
12:49
